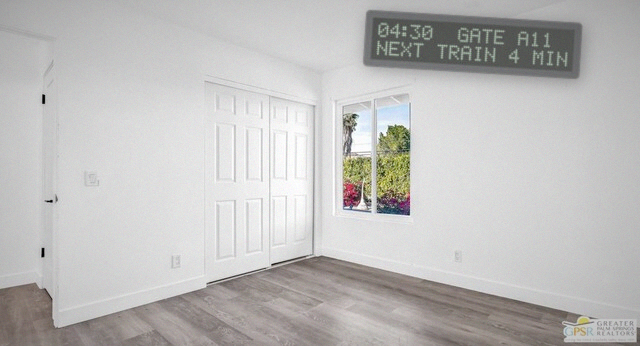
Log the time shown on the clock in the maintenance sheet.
4:30
